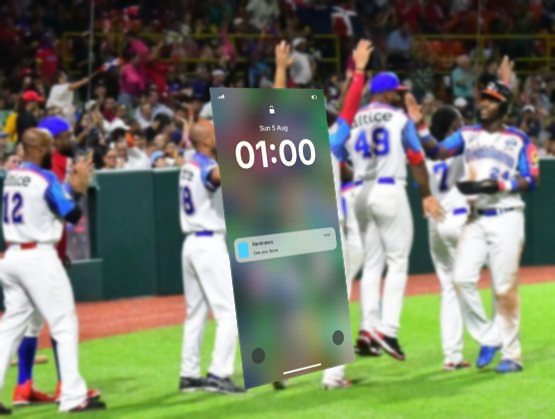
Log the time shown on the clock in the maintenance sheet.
1:00
